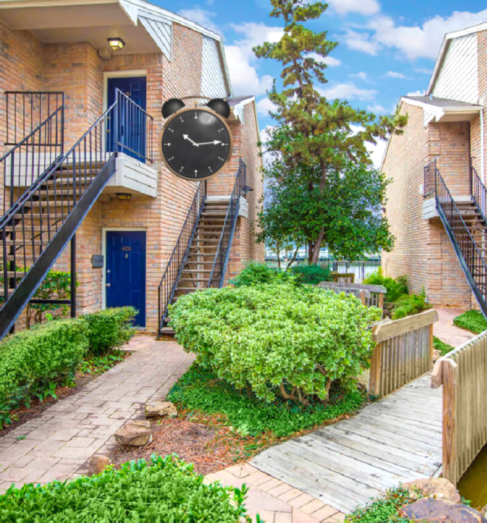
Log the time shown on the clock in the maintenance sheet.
10:14
